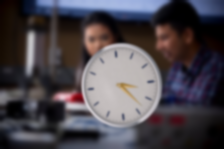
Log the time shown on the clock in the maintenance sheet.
3:23
